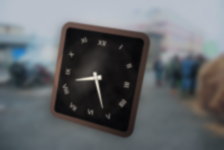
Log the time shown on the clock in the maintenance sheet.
8:26
